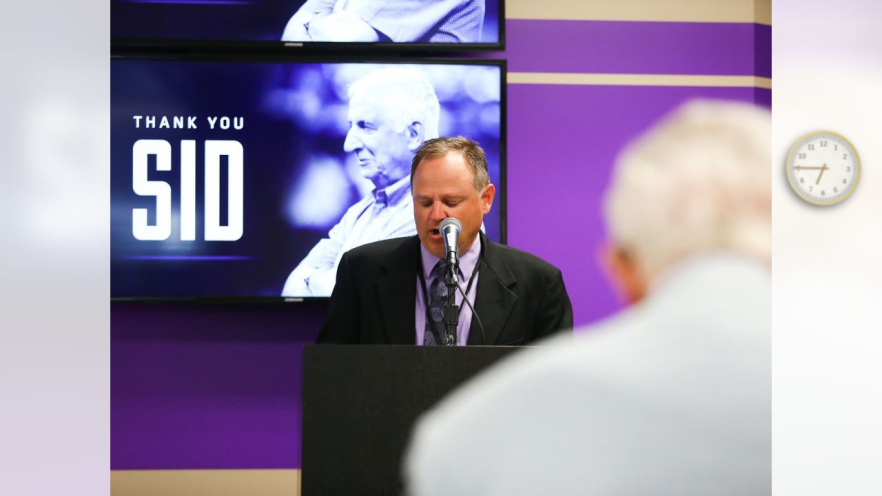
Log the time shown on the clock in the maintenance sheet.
6:45
